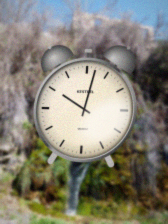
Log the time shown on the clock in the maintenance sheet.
10:02
